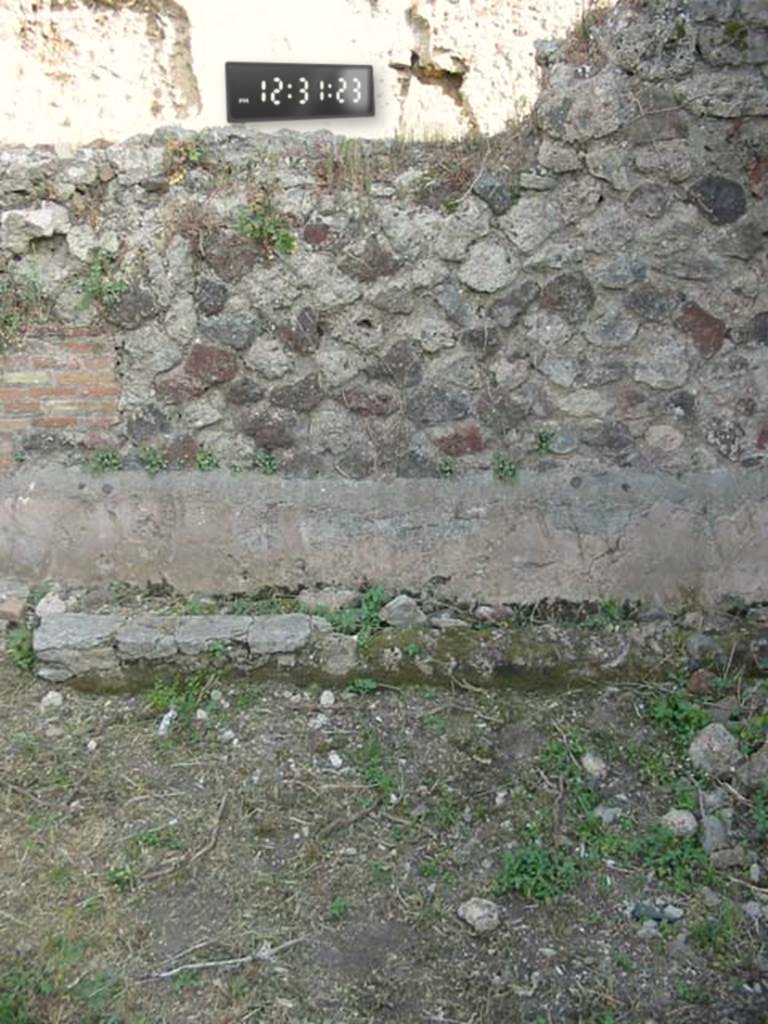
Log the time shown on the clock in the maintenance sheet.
12:31:23
